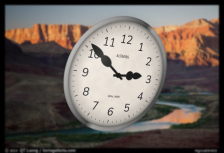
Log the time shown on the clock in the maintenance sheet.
2:51
